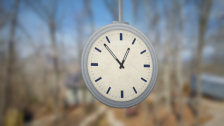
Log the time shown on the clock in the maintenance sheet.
12:53
